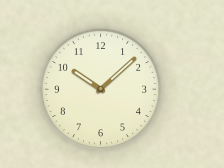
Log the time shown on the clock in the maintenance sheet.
10:08
